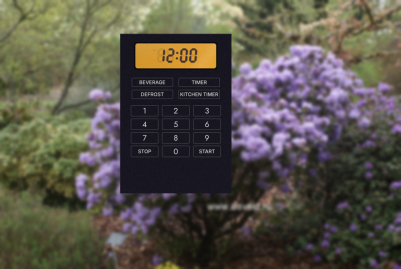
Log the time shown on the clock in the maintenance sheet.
12:00
